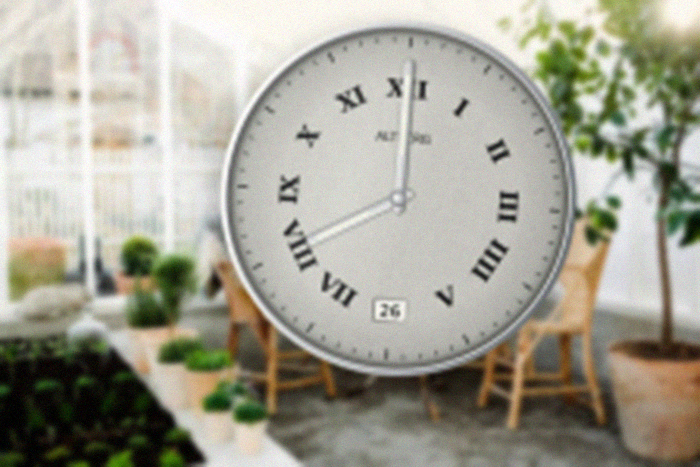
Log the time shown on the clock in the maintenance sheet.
8:00
